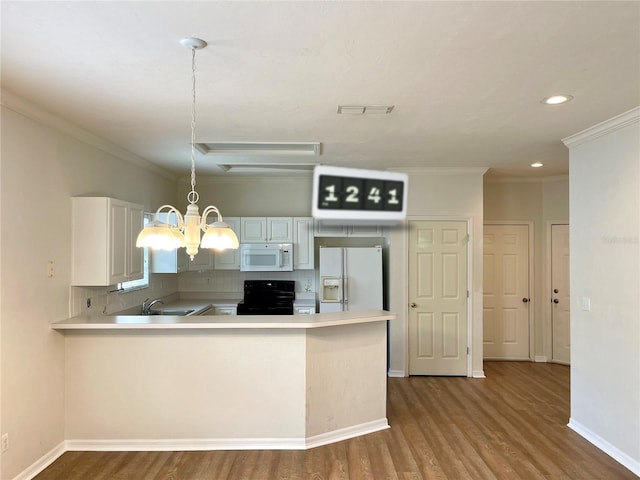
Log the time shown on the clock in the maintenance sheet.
12:41
